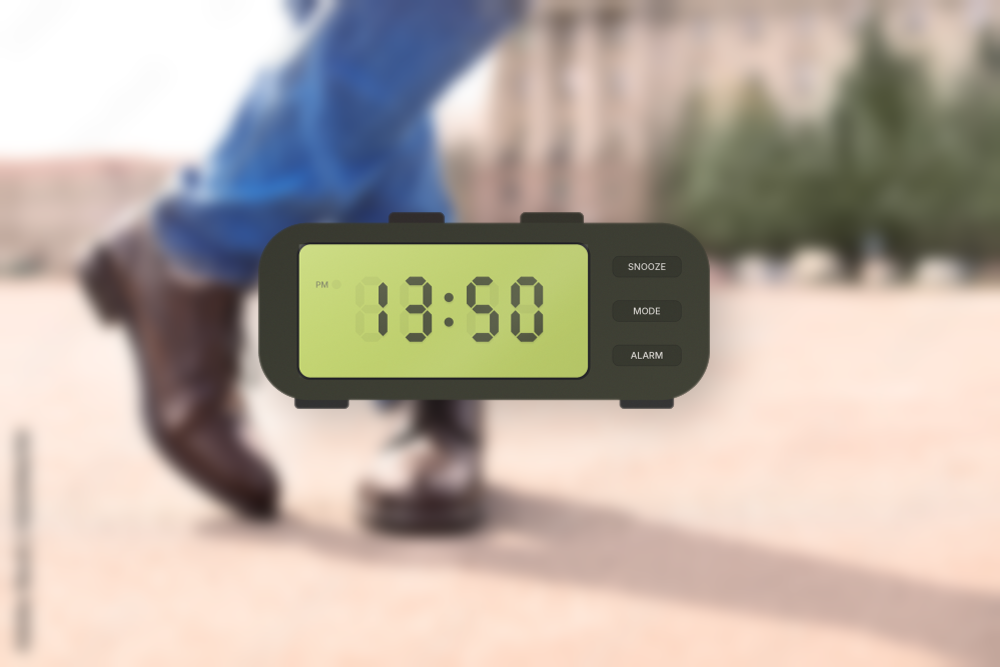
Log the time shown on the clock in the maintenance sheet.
13:50
